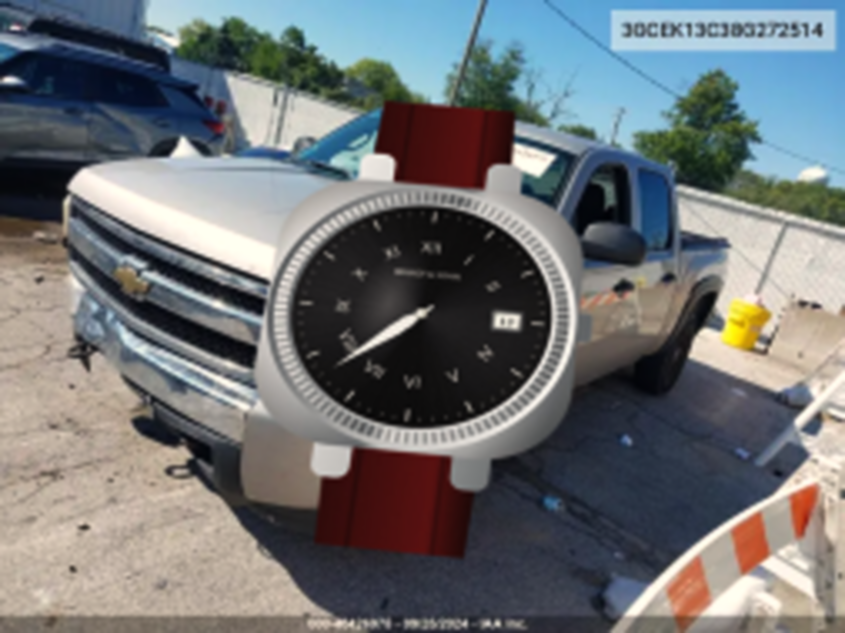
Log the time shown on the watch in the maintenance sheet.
7:38
